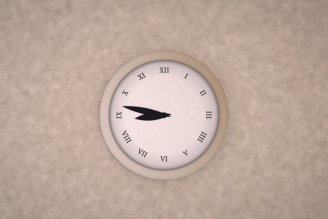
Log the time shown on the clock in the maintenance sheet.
8:47
